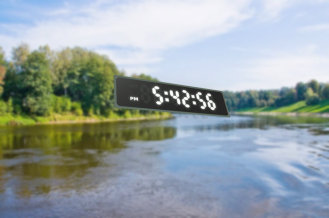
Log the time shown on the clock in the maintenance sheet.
5:42:56
